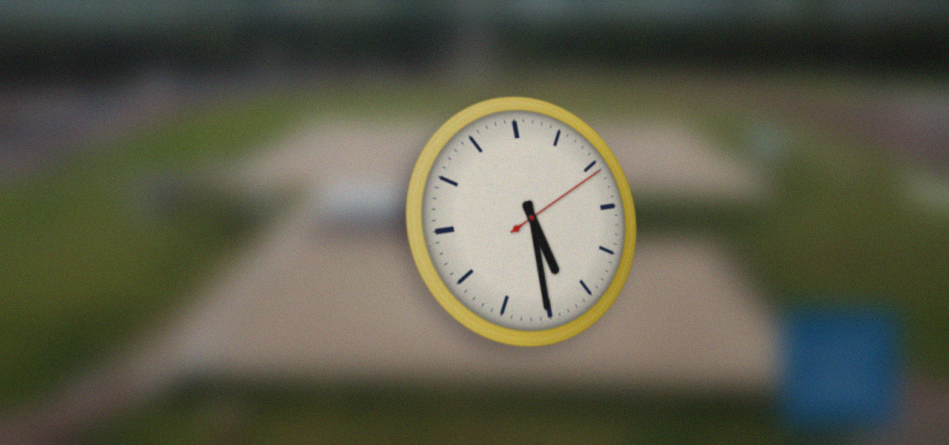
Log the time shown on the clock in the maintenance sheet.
5:30:11
